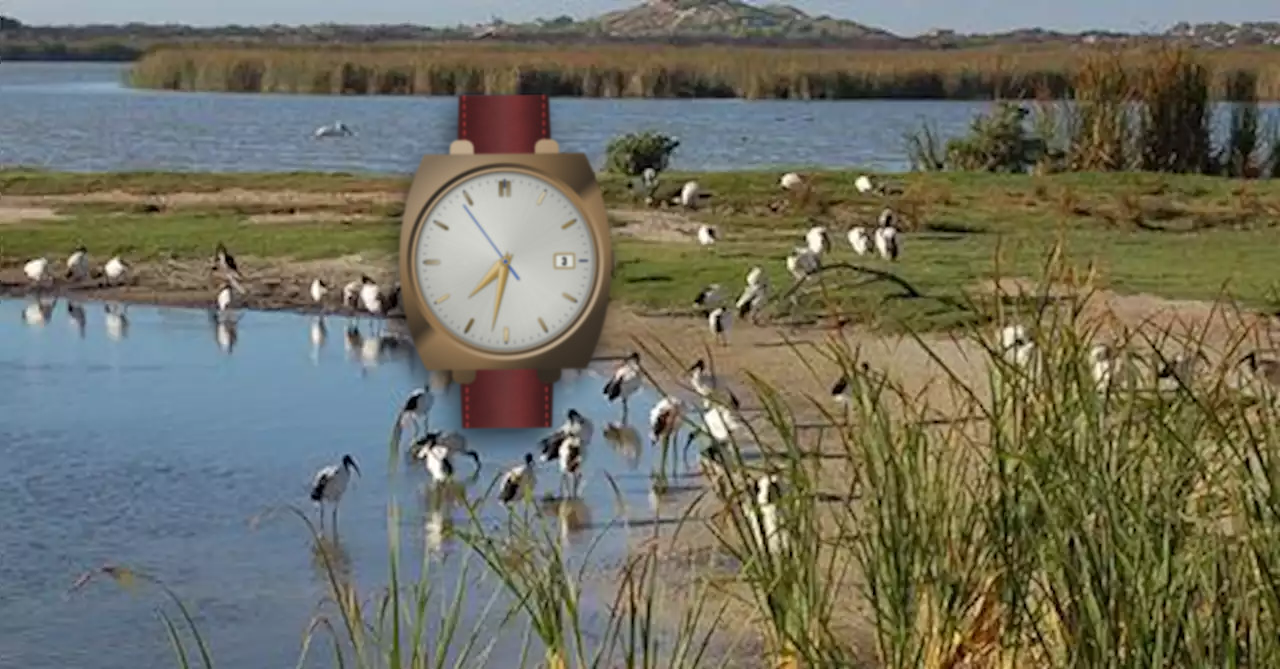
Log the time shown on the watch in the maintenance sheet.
7:31:54
